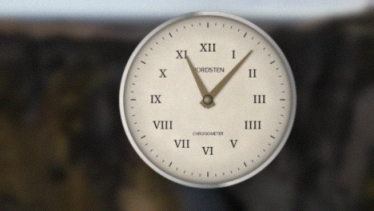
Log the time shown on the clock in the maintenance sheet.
11:07
